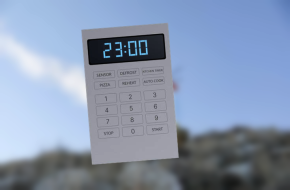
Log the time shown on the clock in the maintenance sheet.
23:00
